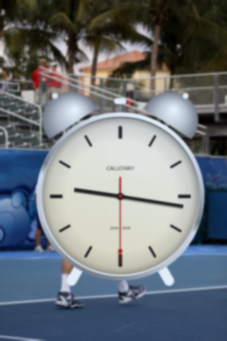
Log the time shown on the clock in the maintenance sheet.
9:16:30
